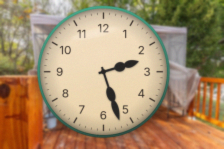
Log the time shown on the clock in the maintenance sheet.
2:27
